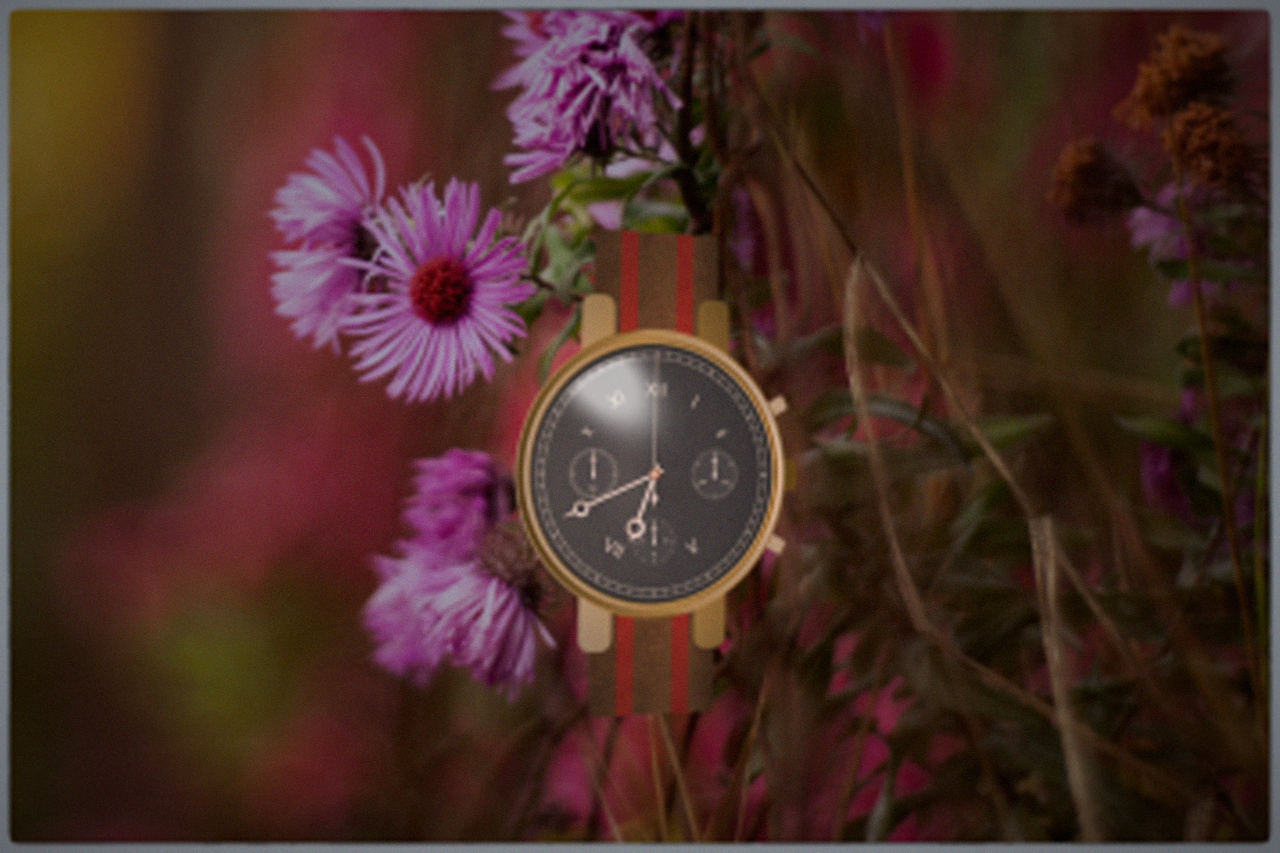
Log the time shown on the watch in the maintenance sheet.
6:41
